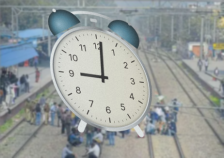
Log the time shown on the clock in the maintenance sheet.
9:01
